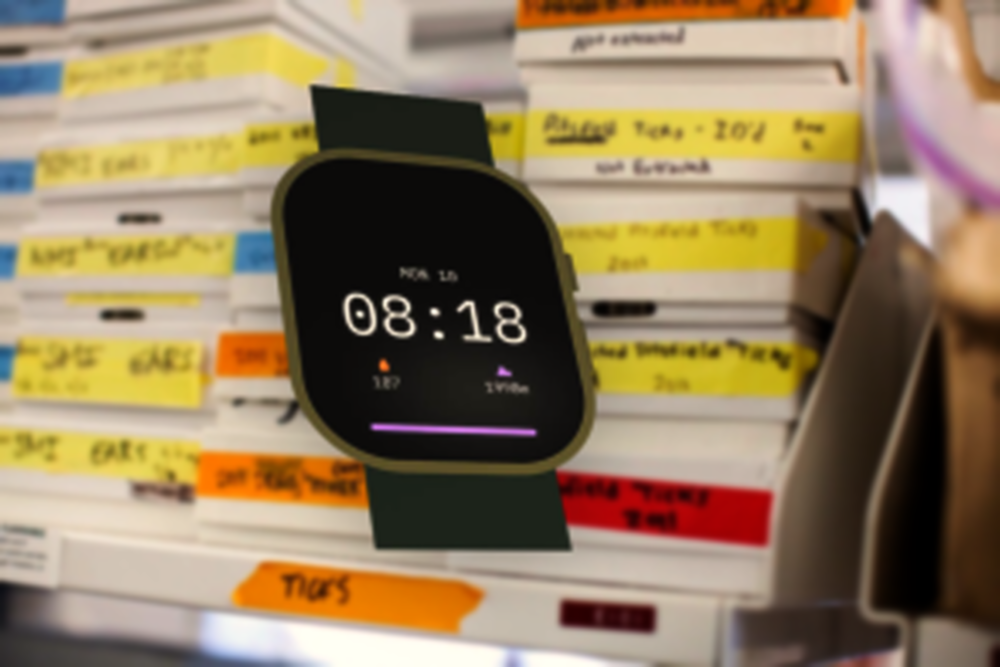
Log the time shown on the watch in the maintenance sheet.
8:18
